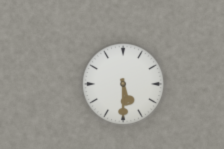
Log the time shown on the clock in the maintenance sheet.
5:30
